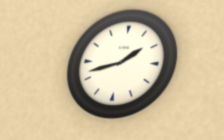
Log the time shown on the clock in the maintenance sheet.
1:42
